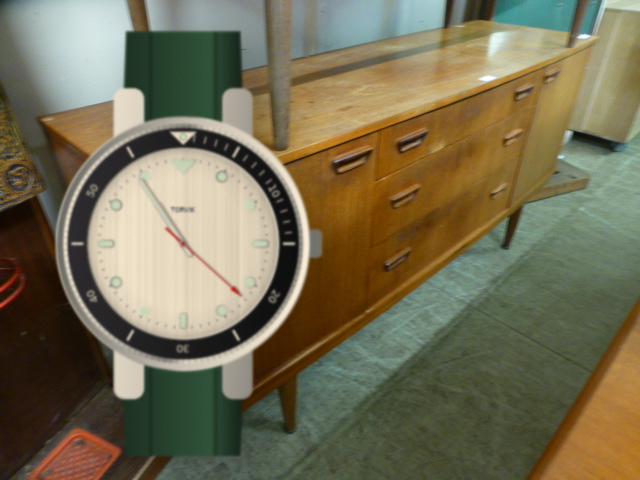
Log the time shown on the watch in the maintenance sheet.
10:54:22
